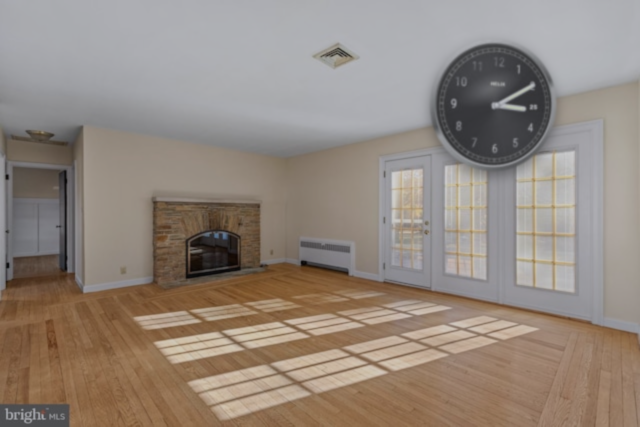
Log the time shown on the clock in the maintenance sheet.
3:10
